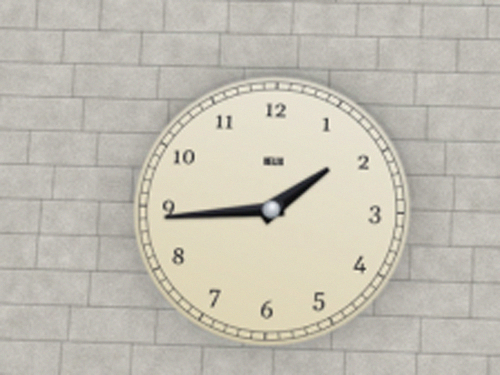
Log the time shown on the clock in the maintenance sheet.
1:44
